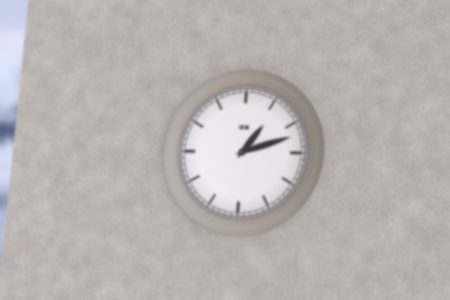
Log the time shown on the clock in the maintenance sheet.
1:12
